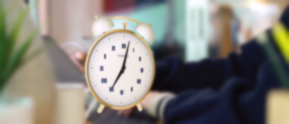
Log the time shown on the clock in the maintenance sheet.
7:02
